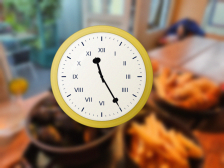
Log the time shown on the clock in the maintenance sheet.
11:25
